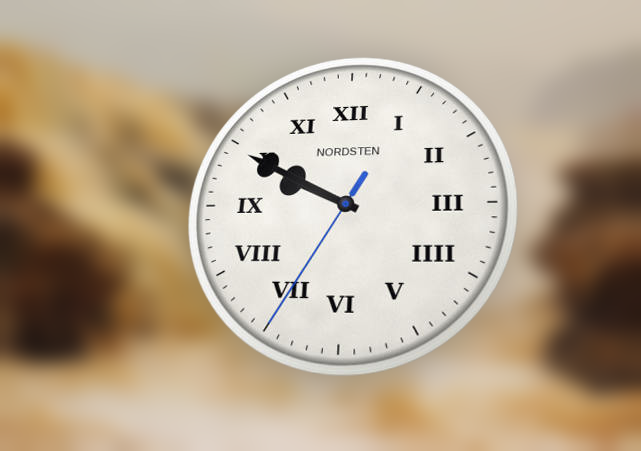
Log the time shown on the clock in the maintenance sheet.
9:49:35
